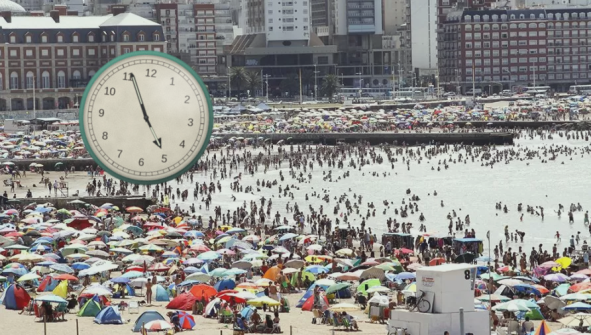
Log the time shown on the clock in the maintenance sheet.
4:56
